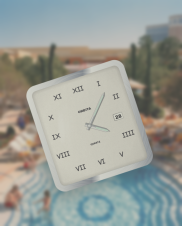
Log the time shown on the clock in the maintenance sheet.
4:07
